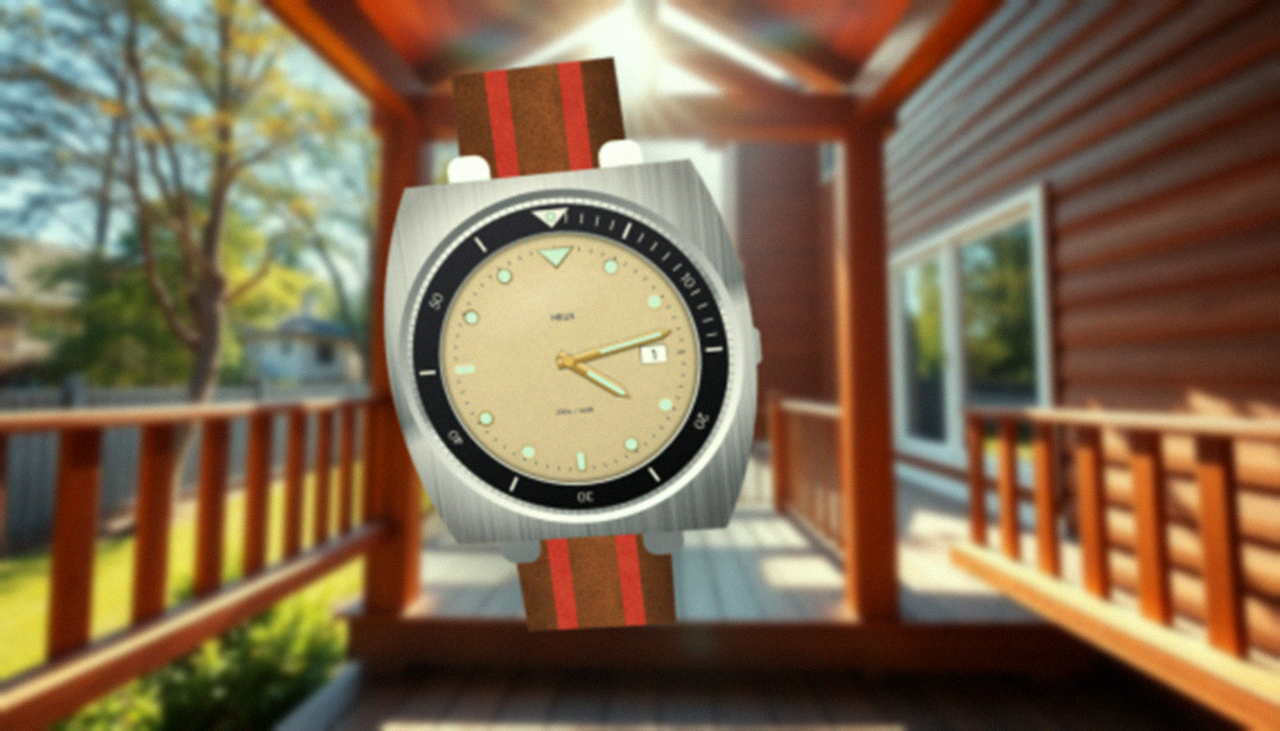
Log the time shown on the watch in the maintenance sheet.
4:13
